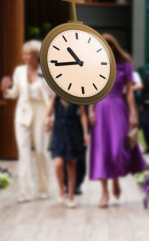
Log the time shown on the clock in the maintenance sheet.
10:44
